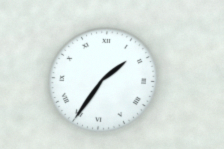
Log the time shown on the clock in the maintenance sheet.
1:35
